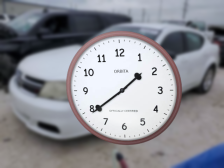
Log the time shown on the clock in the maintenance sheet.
1:39
